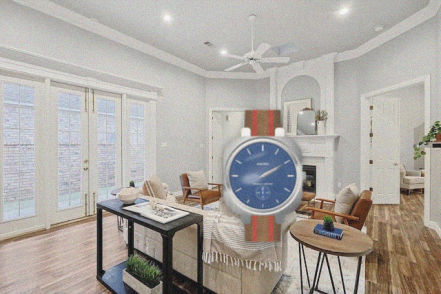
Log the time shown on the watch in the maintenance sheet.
2:10
